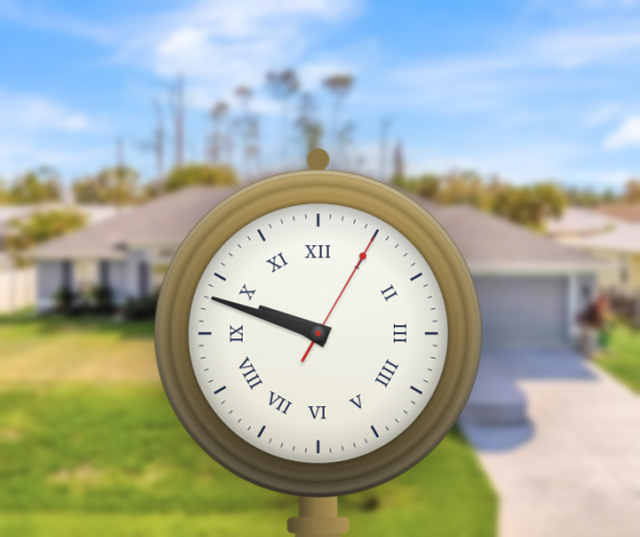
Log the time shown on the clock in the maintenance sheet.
9:48:05
